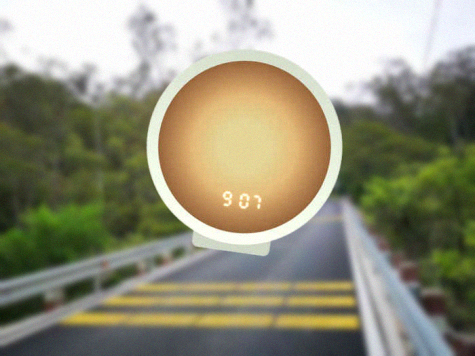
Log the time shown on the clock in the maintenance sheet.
9:07
